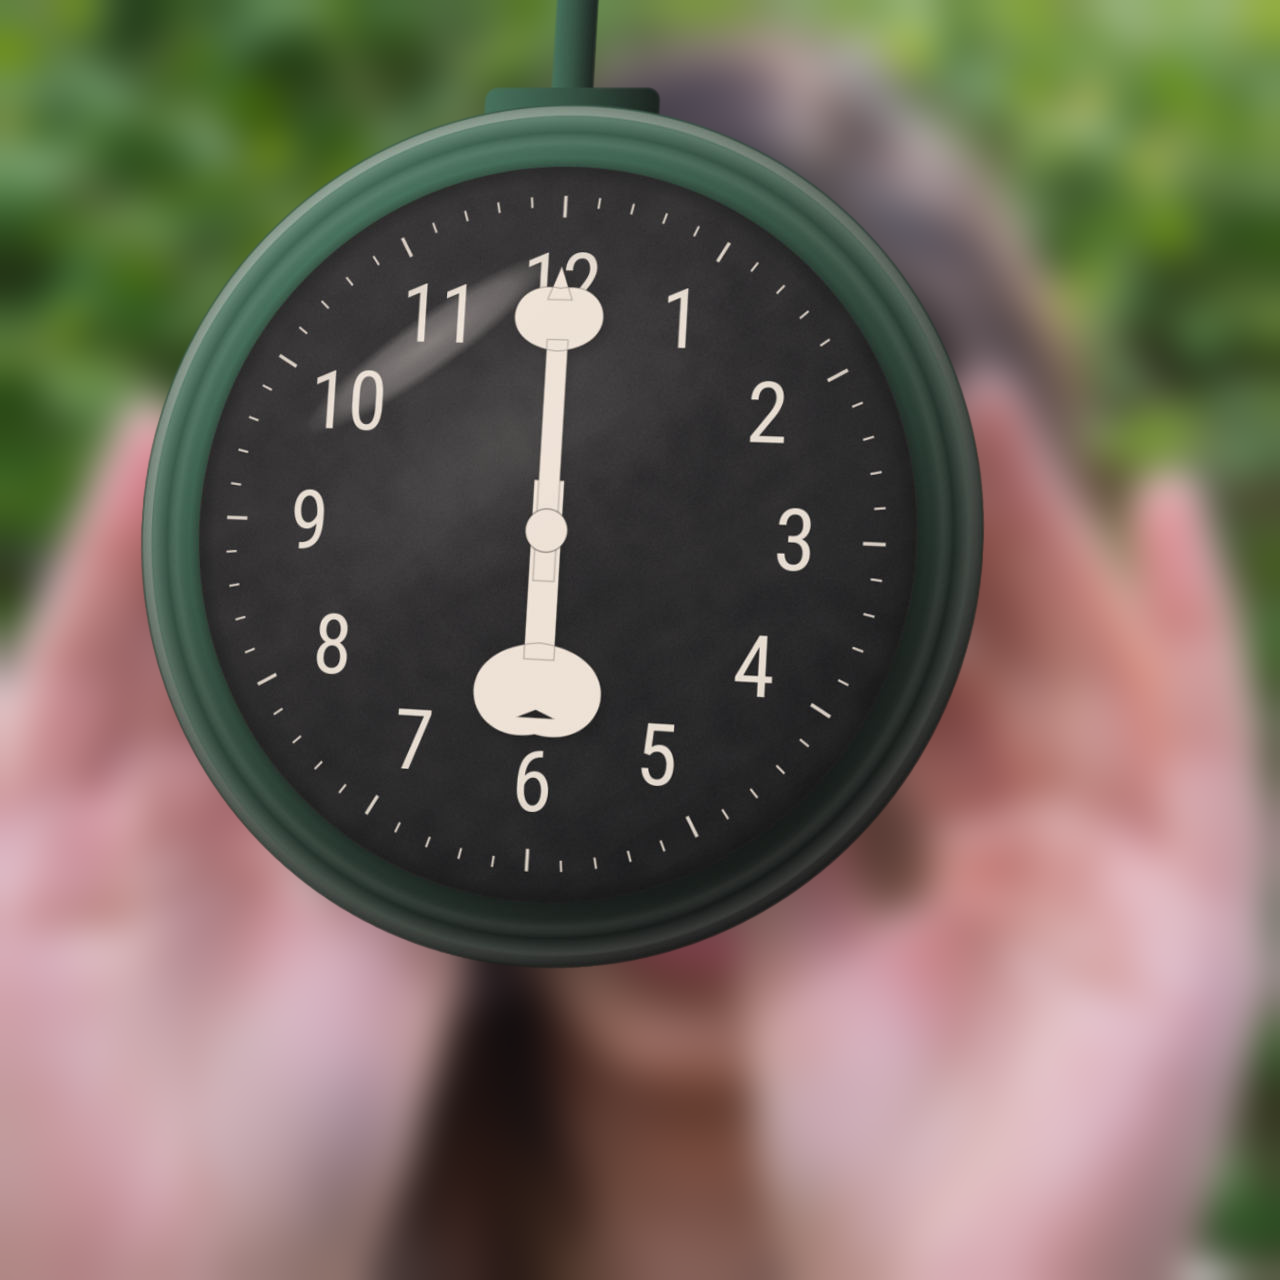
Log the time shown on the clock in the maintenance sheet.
6:00
